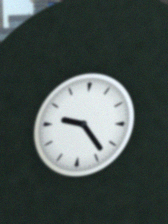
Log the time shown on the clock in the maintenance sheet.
9:23
